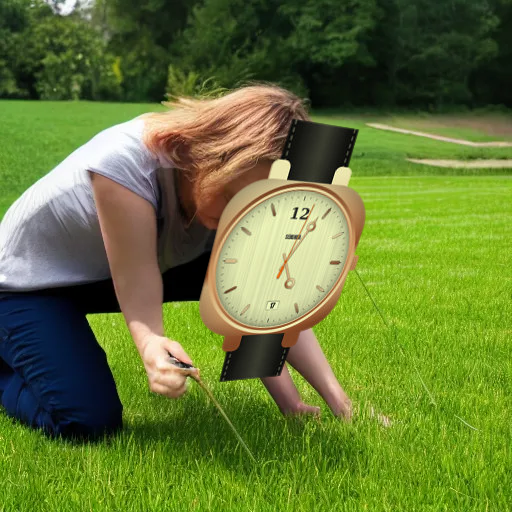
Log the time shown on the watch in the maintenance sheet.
5:04:02
